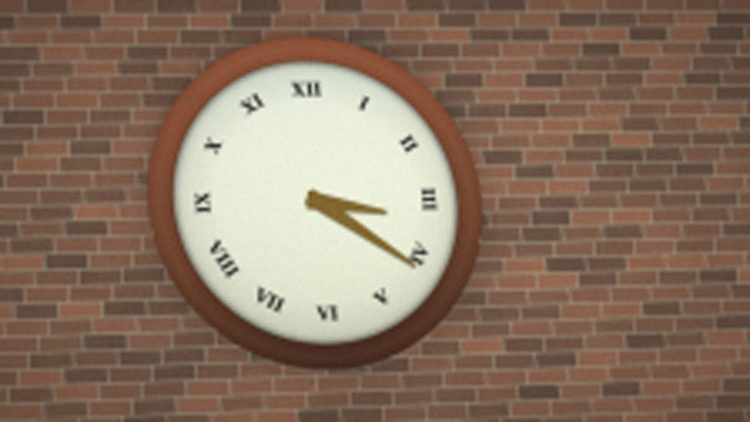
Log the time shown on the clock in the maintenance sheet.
3:21
